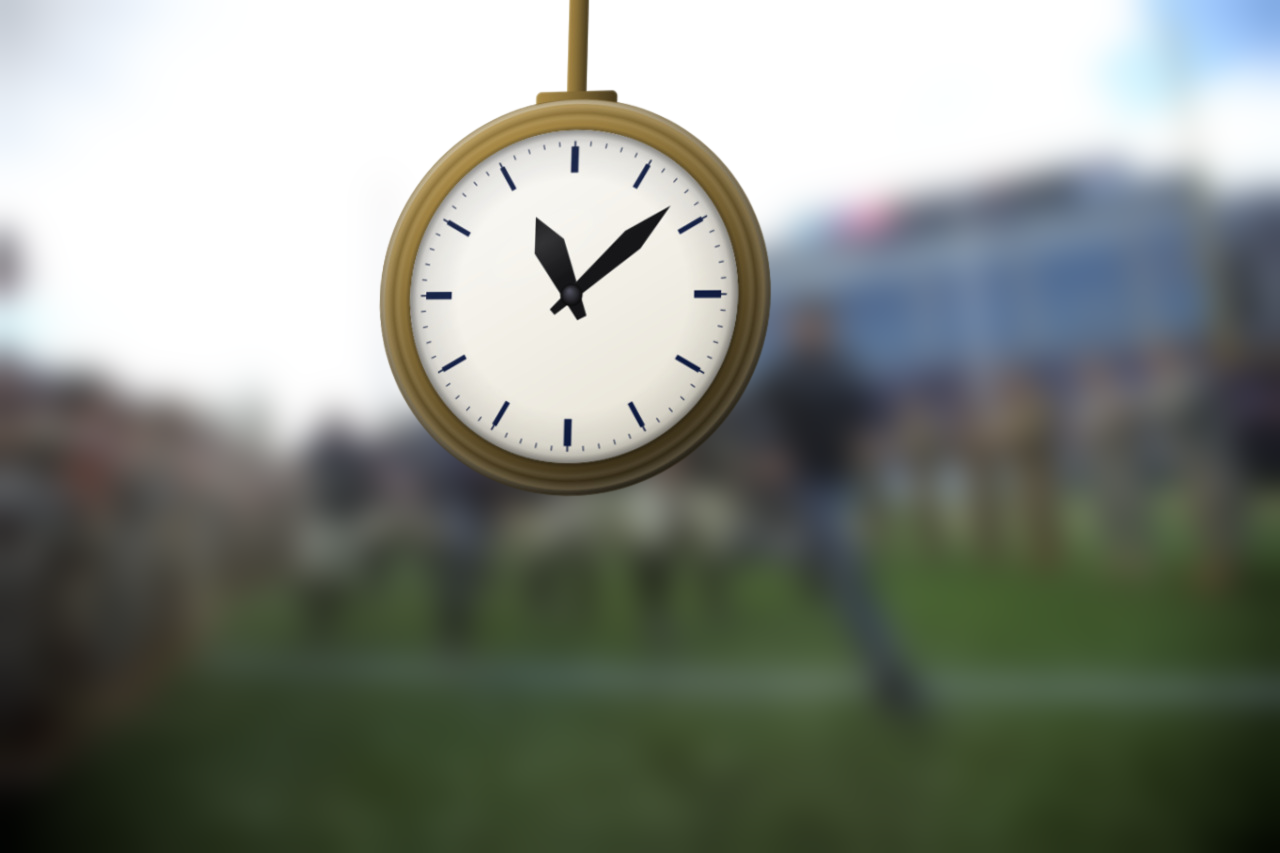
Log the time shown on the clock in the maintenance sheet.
11:08
